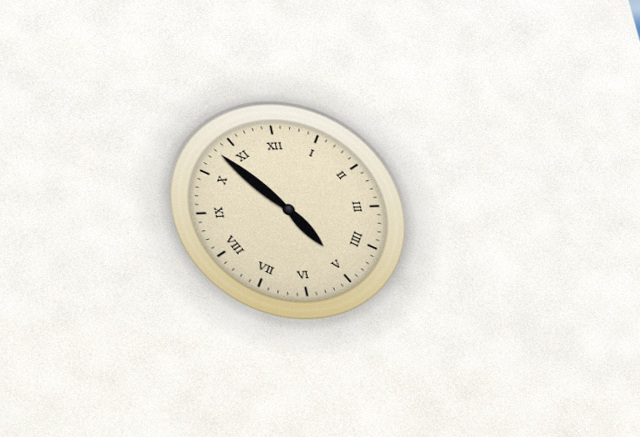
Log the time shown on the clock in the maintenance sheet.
4:53
